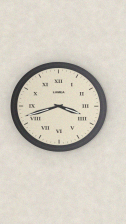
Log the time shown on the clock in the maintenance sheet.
3:42
